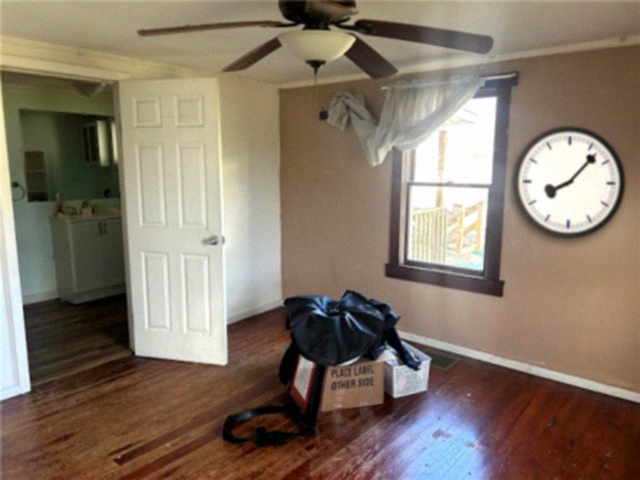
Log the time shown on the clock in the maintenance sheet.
8:07
